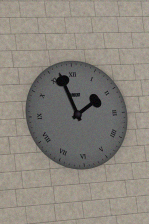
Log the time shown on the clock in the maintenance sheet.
1:57
